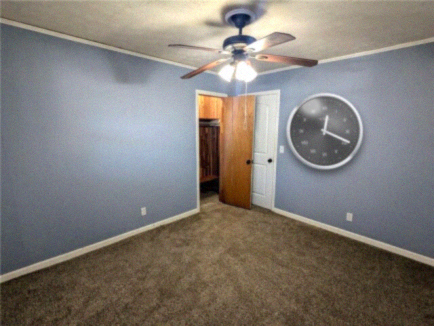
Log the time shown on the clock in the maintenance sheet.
12:19
